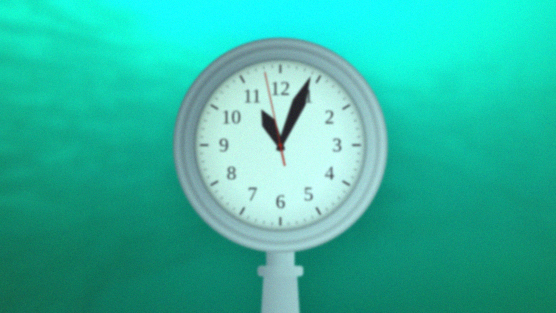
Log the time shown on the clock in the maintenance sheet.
11:03:58
